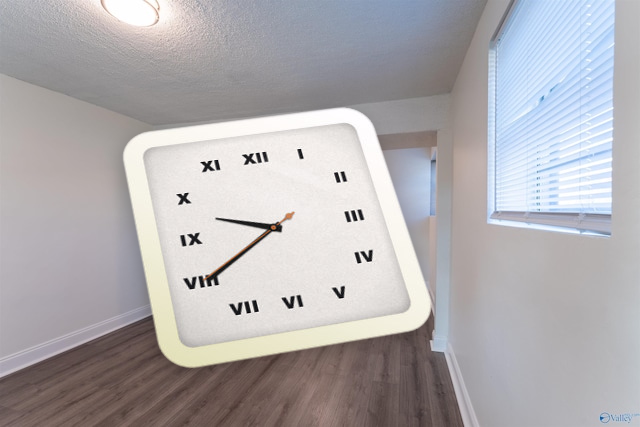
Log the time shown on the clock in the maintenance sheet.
9:39:40
